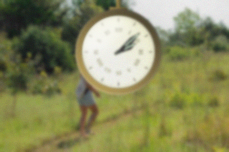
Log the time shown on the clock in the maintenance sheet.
2:08
